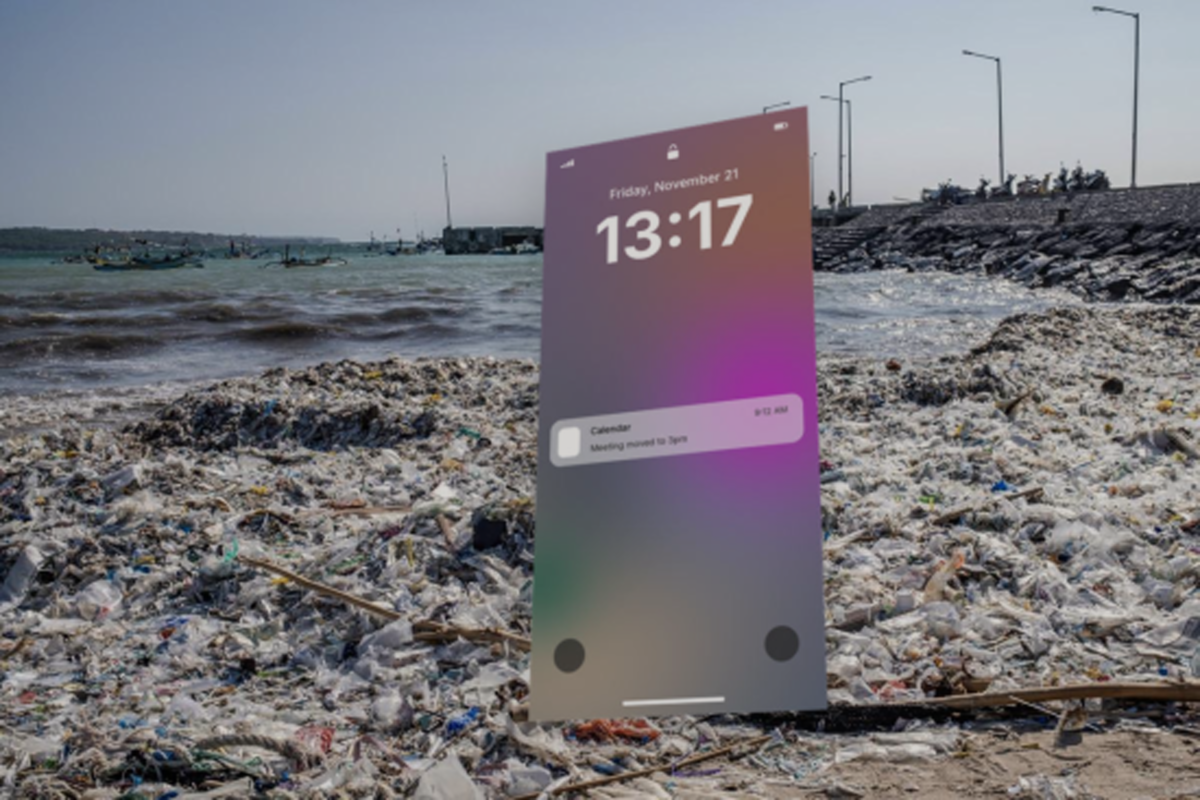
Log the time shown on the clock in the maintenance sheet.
13:17
